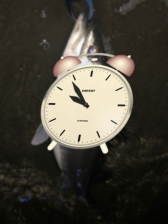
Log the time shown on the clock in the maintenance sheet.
9:54
